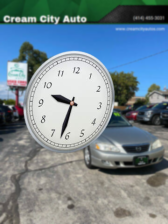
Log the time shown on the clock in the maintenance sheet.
9:32
